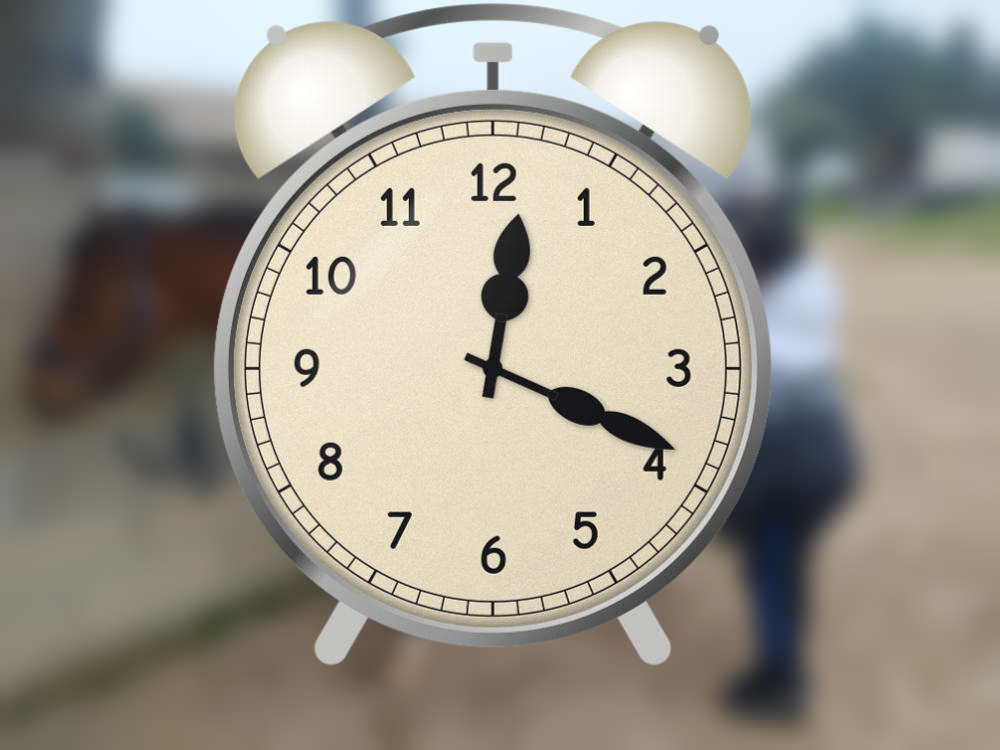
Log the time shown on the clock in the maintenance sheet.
12:19
